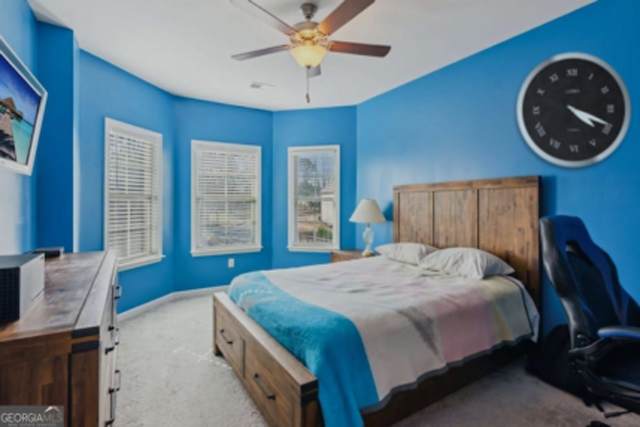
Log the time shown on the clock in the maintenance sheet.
4:19
